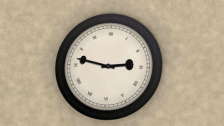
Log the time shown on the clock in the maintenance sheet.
2:47
